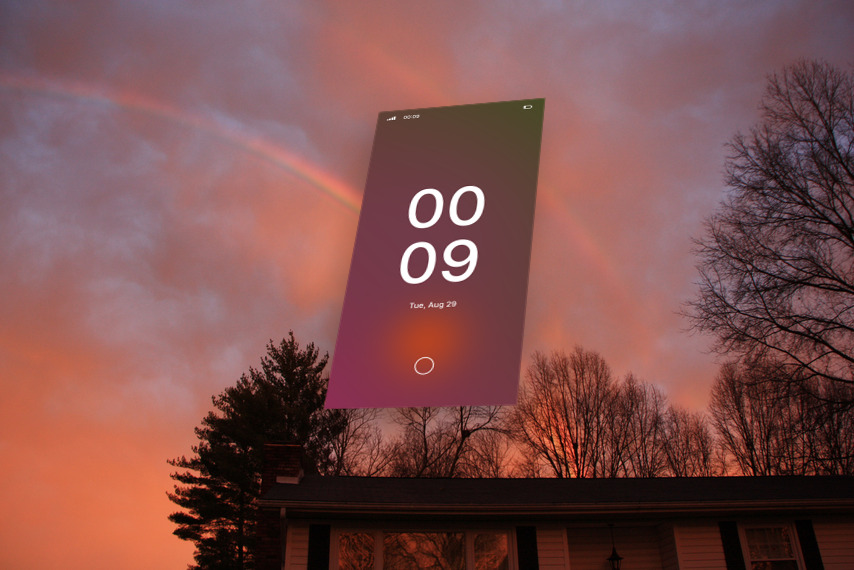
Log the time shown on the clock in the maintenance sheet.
0:09
